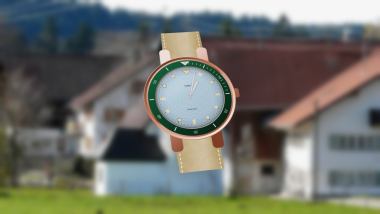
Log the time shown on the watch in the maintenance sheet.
1:03
